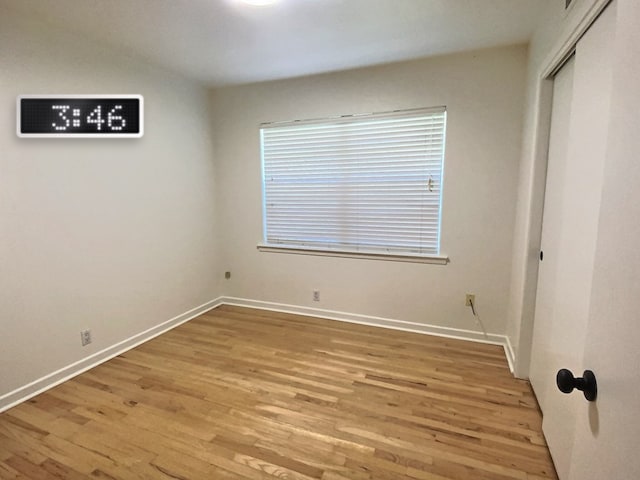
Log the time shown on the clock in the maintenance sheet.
3:46
